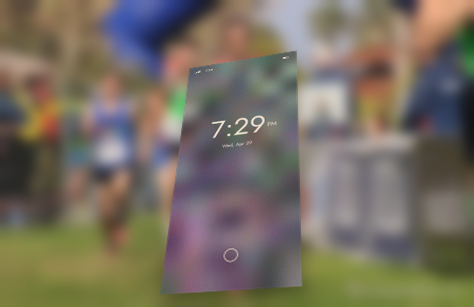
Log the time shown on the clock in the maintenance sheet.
7:29
